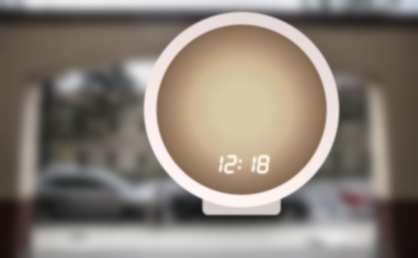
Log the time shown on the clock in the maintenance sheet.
12:18
